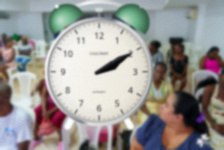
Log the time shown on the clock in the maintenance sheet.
2:10
